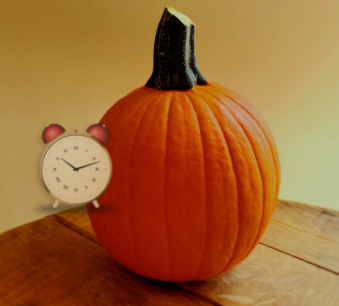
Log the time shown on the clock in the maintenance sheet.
10:12
